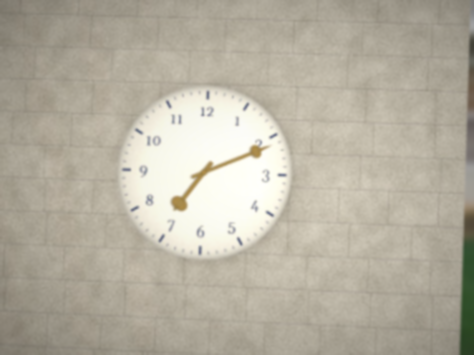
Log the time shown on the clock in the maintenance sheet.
7:11
